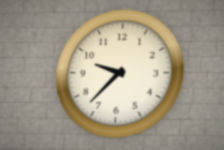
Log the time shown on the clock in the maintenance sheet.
9:37
